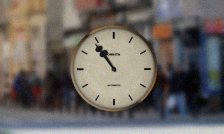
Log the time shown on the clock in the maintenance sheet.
10:54
